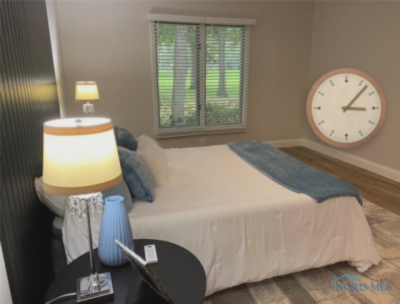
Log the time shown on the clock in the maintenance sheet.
3:07
